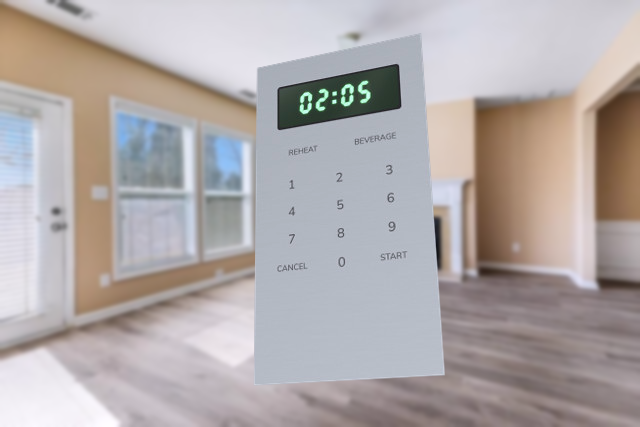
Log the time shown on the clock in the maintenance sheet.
2:05
